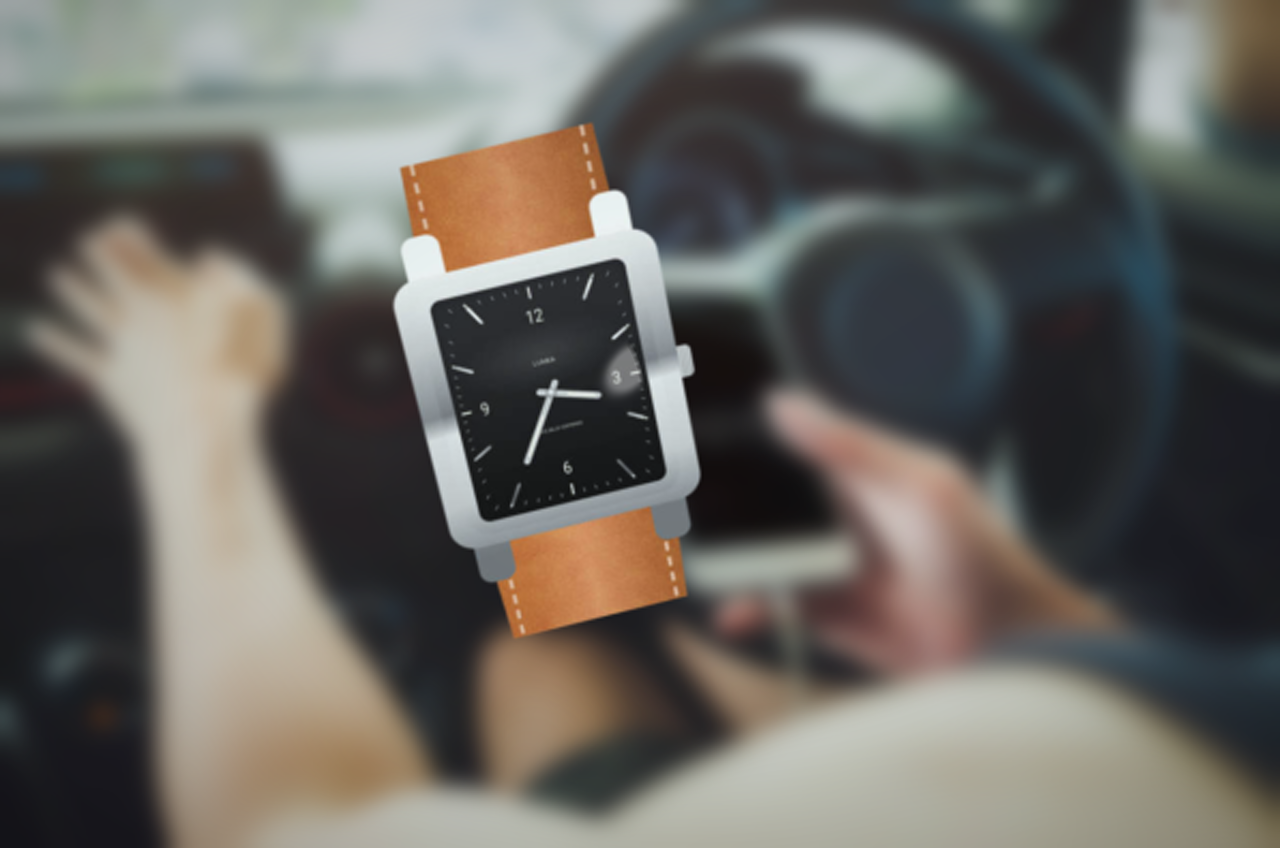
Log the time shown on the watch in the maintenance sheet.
3:35
